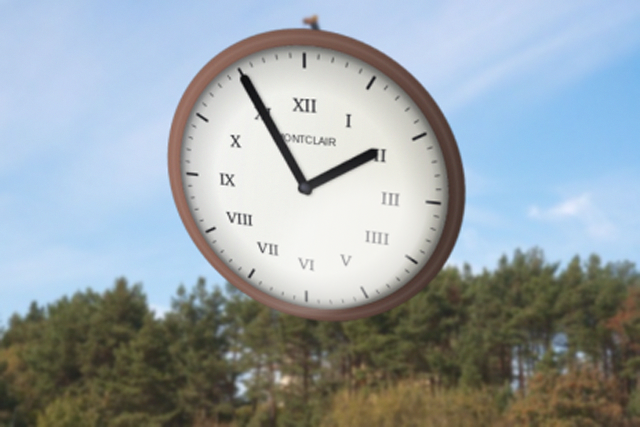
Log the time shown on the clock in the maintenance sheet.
1:55
